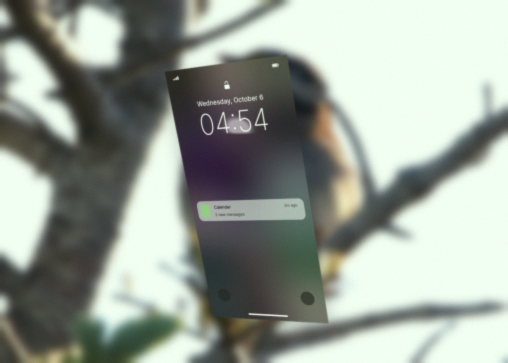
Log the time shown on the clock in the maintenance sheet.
4:54
